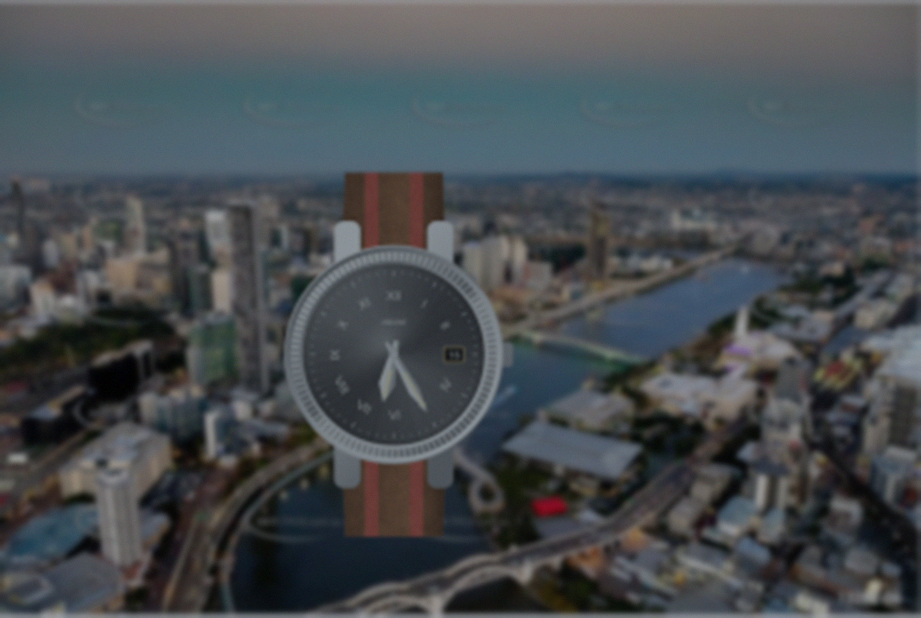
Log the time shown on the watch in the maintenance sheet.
6:25
